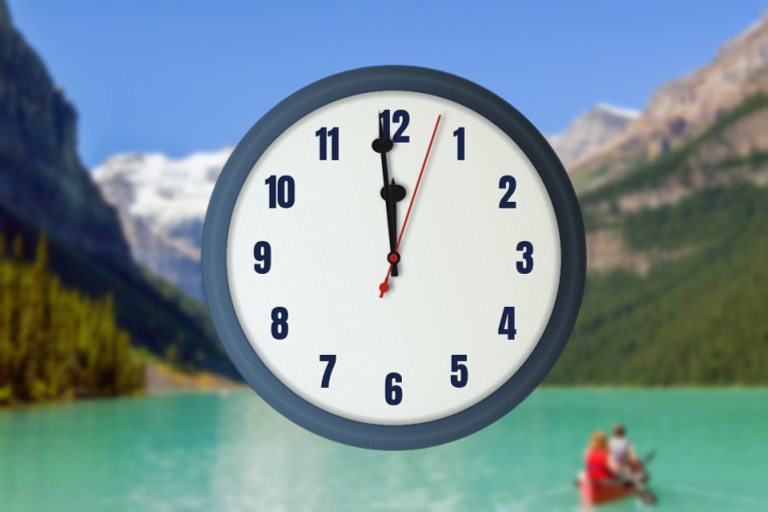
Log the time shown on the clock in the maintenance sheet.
11:59:03
